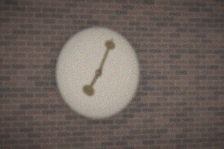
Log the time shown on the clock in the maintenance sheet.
7:04
